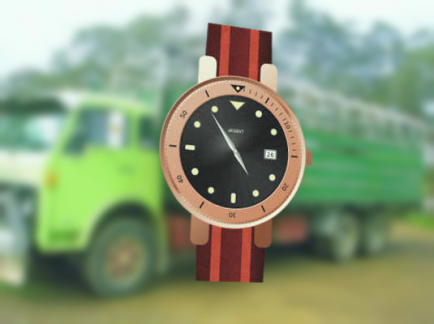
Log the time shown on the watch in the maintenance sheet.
4:54
